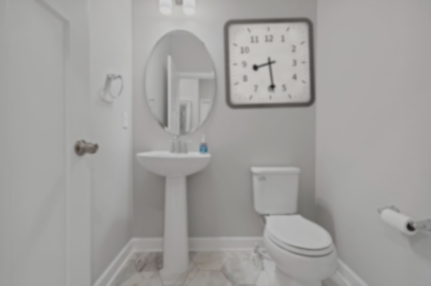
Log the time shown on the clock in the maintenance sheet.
8:29
